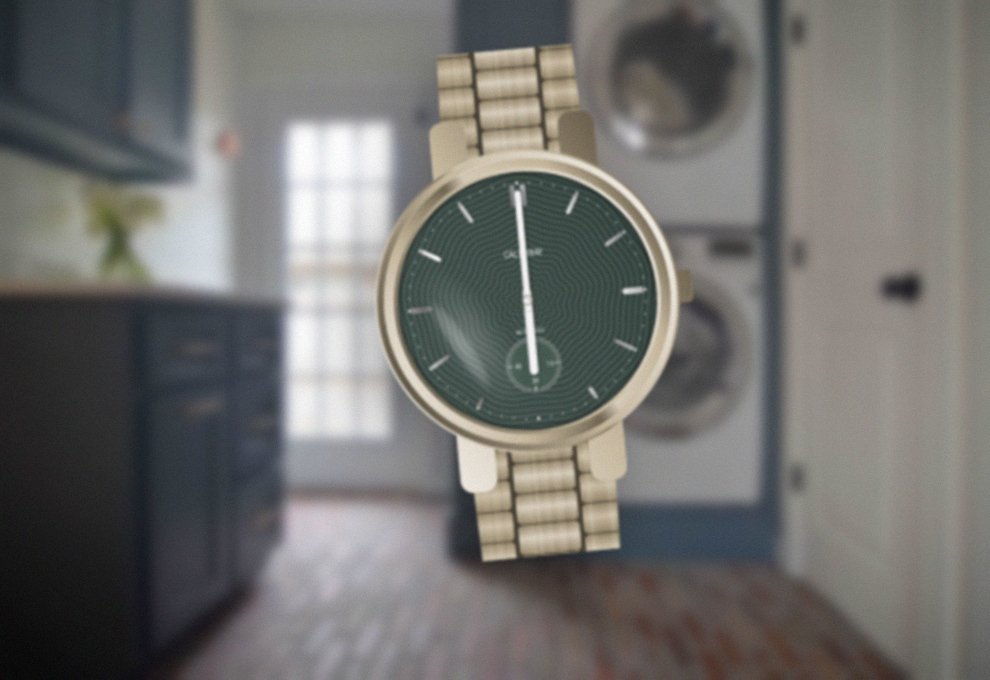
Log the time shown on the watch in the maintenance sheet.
6:00
